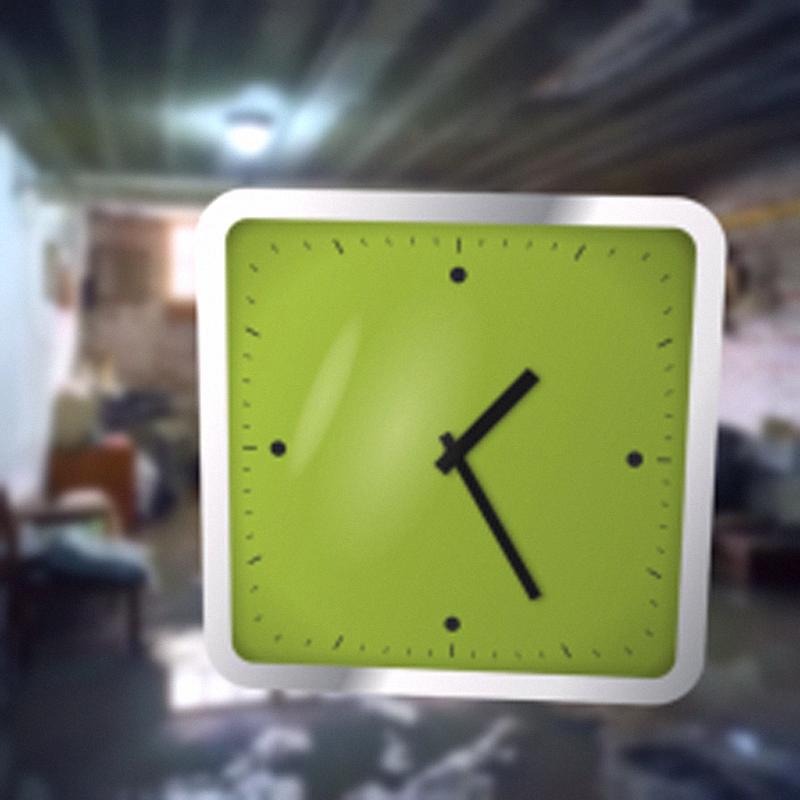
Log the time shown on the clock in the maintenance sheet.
1:25
